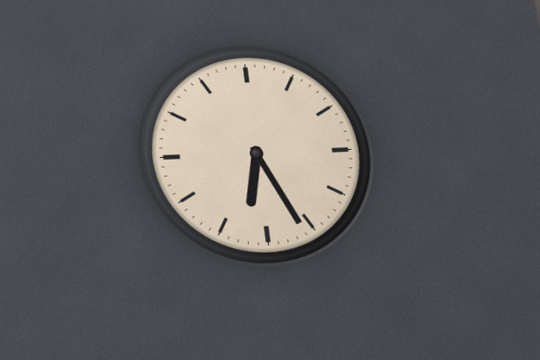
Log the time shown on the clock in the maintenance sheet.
6:26
